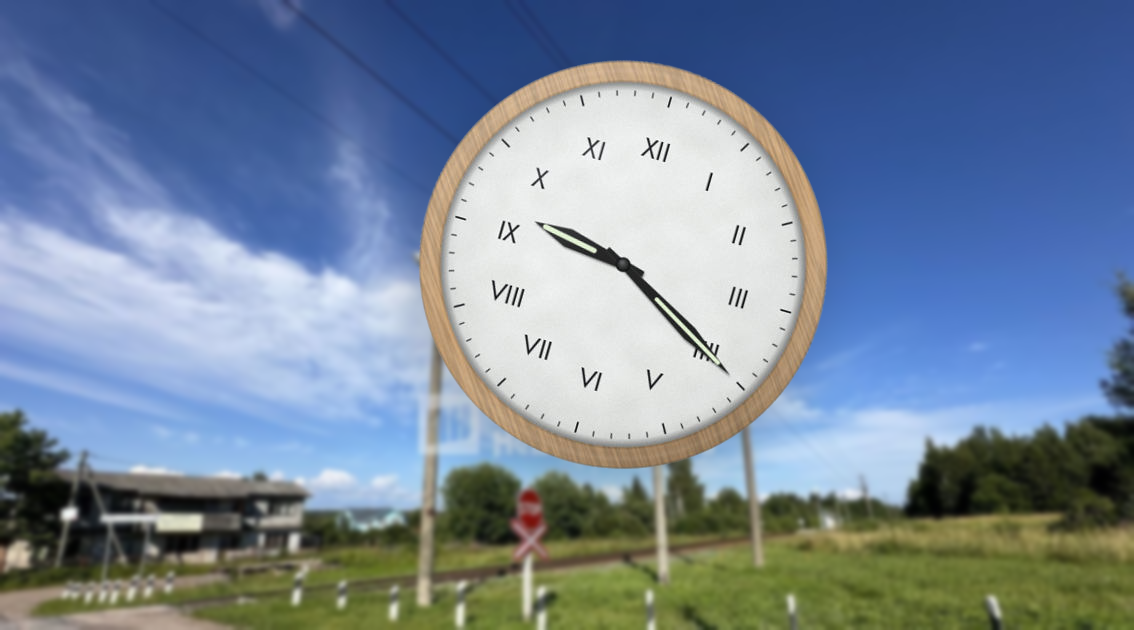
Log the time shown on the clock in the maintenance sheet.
9:20
